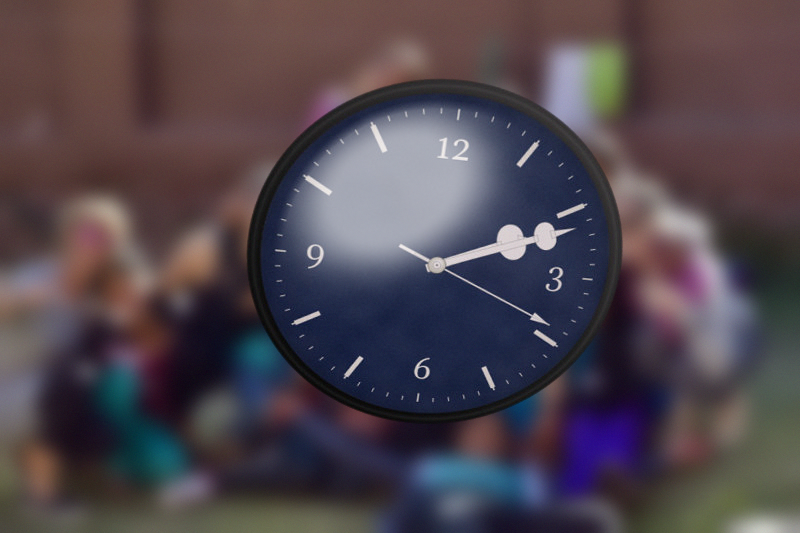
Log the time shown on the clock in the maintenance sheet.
2:11:19
